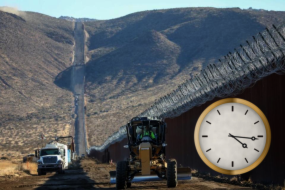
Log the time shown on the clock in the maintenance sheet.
4:16
